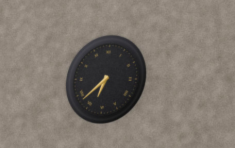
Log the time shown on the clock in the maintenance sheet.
6:38
